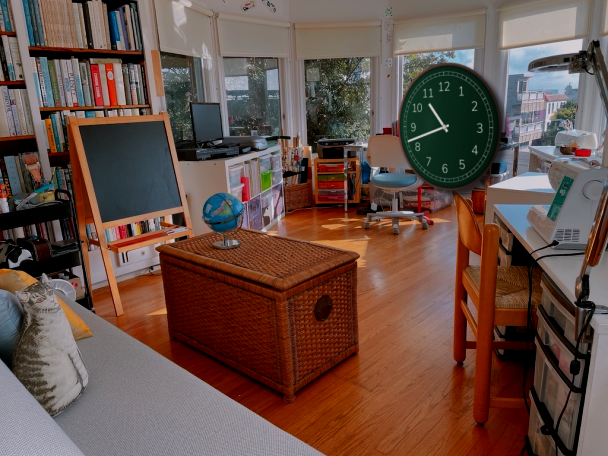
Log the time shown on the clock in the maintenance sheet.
10:42
